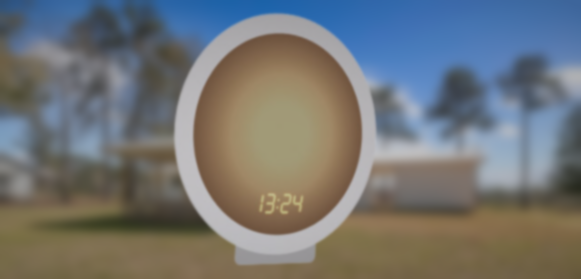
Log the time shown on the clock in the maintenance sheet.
13:24
